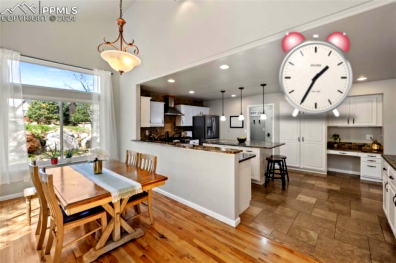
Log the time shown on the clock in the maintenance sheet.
1:35
